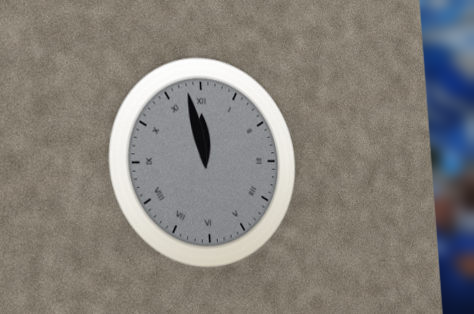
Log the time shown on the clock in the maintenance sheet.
11:58
